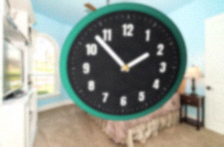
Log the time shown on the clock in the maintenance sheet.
1:53
